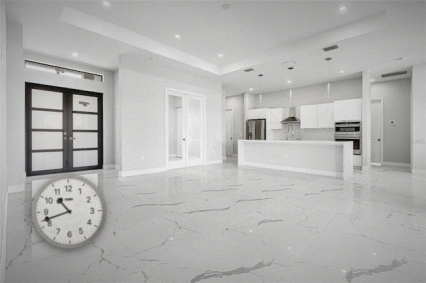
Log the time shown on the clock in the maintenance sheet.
10:42
